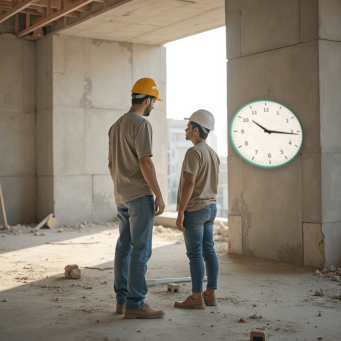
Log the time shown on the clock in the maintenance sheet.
10:16
